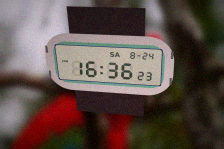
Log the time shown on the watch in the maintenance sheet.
16:36:23
